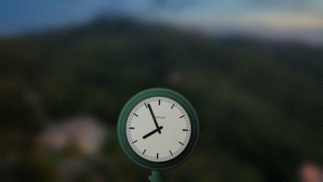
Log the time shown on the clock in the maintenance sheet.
7:56
